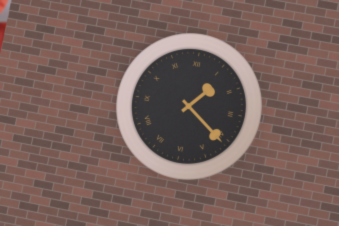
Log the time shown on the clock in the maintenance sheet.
1:21
